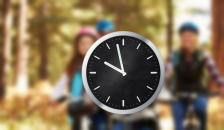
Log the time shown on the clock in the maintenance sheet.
9:58
